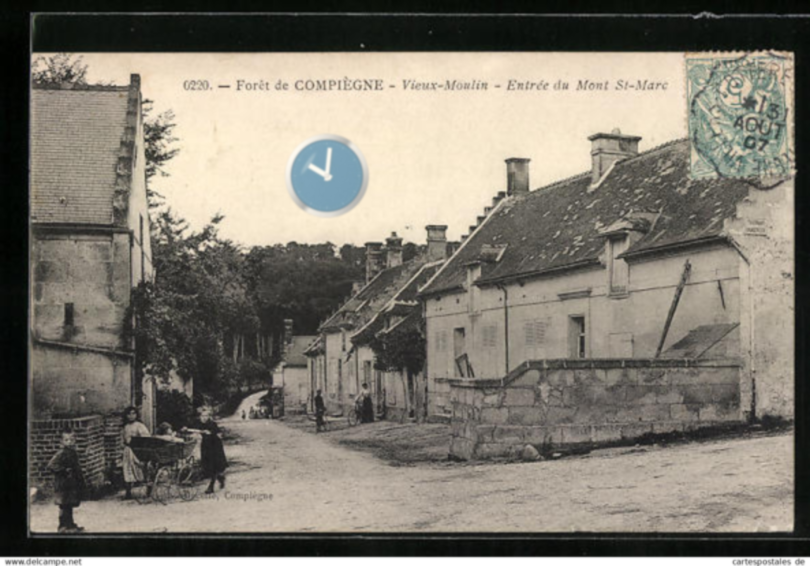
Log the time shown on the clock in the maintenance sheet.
10:01
